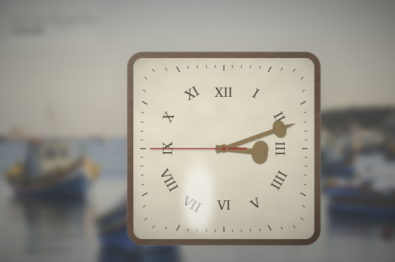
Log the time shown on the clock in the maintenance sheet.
3:11:45
